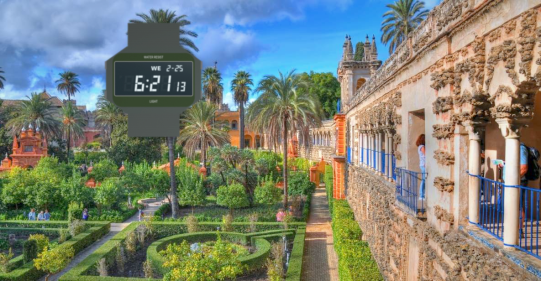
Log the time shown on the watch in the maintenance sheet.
6:21:13
